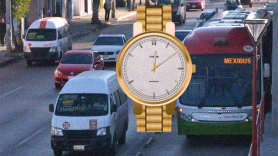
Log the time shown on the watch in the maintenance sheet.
12:09
